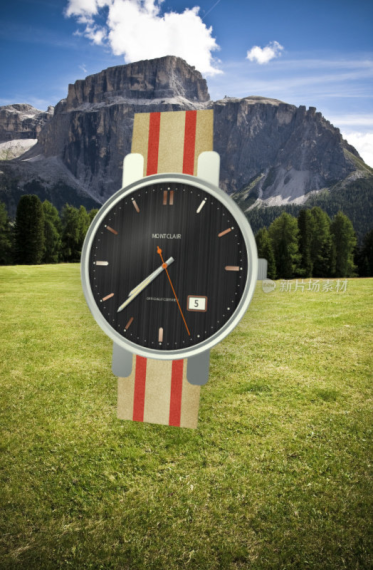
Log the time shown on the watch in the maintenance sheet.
7:37:26
